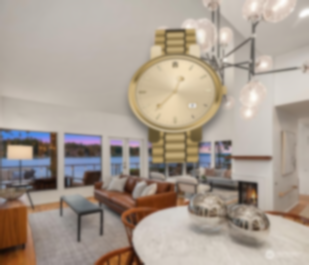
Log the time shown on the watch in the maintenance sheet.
12:37
